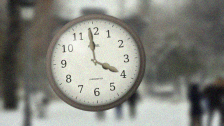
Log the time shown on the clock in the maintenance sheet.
3:59
